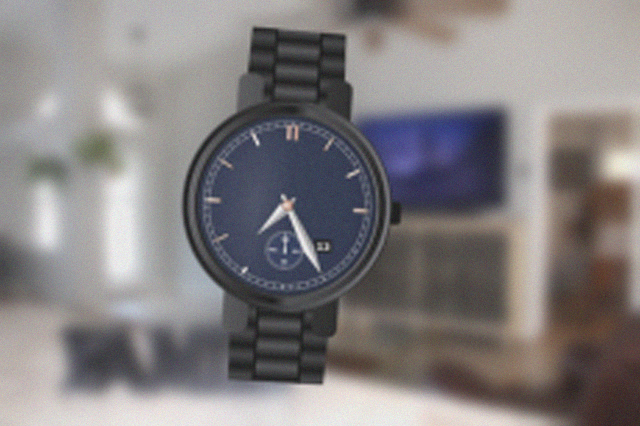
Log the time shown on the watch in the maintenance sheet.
7:25
